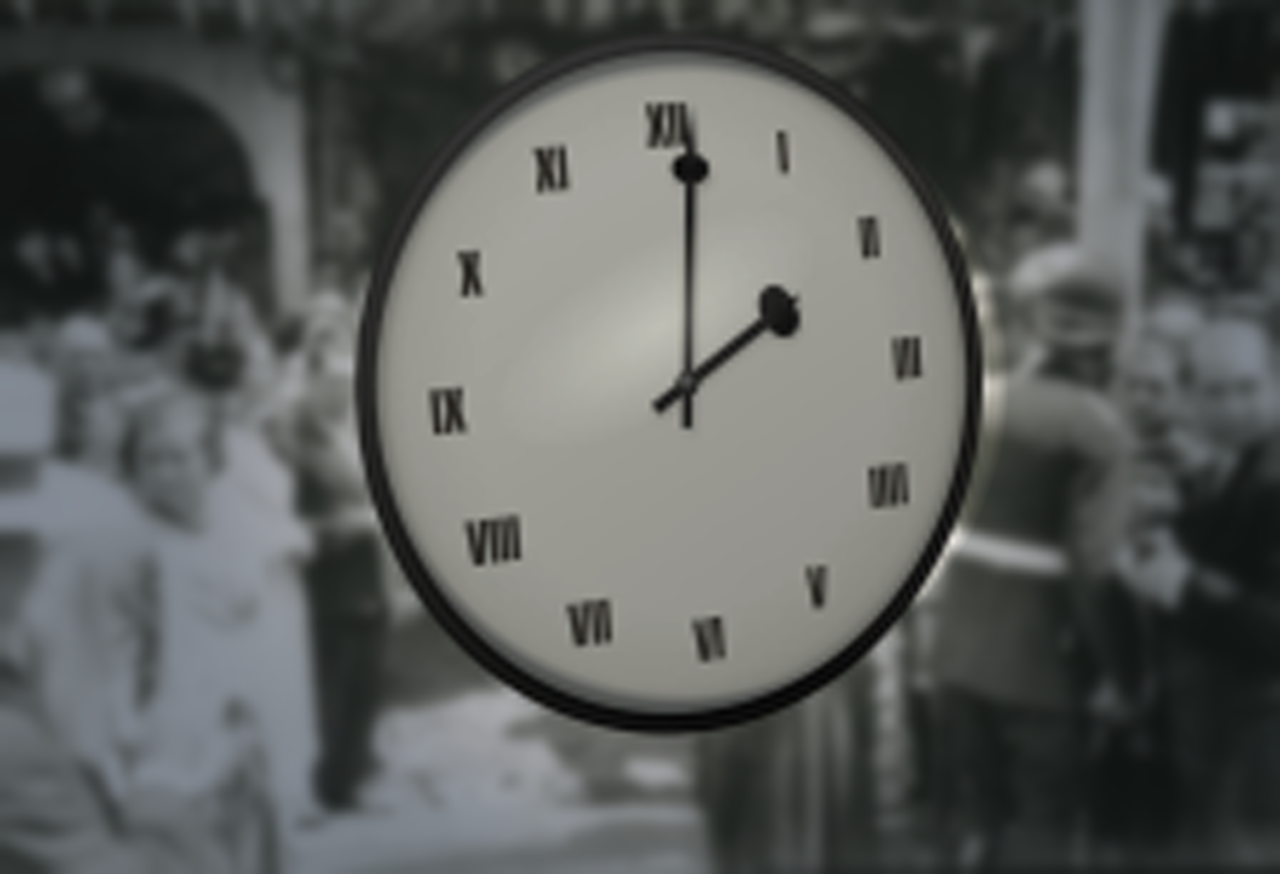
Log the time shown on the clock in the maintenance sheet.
2:01
